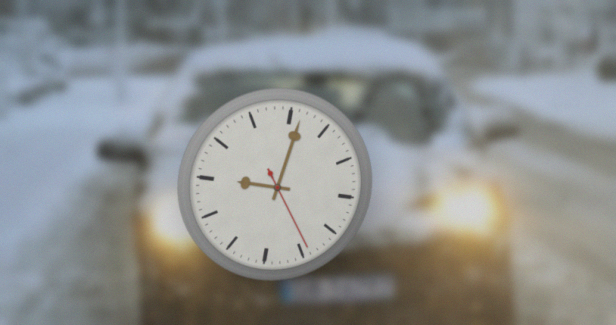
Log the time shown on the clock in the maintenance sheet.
9:01:24
